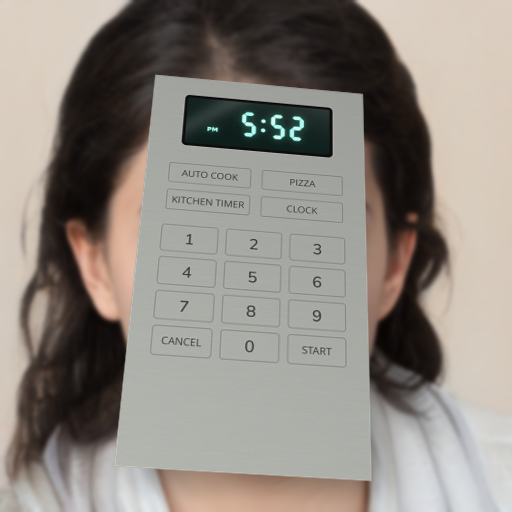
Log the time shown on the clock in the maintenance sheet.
5:52
